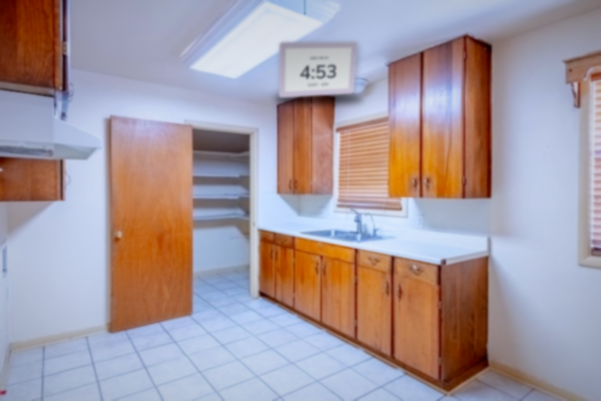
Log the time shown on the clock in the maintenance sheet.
4:53
